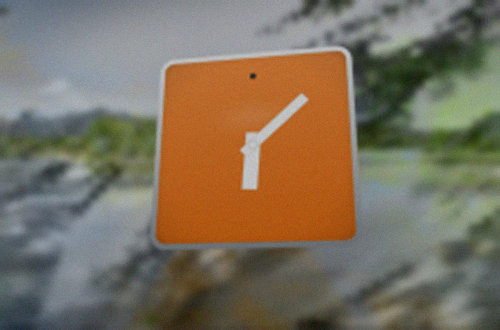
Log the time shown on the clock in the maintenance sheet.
6:08
